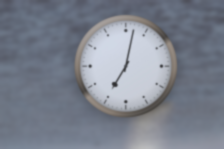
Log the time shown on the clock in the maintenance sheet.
7:02
